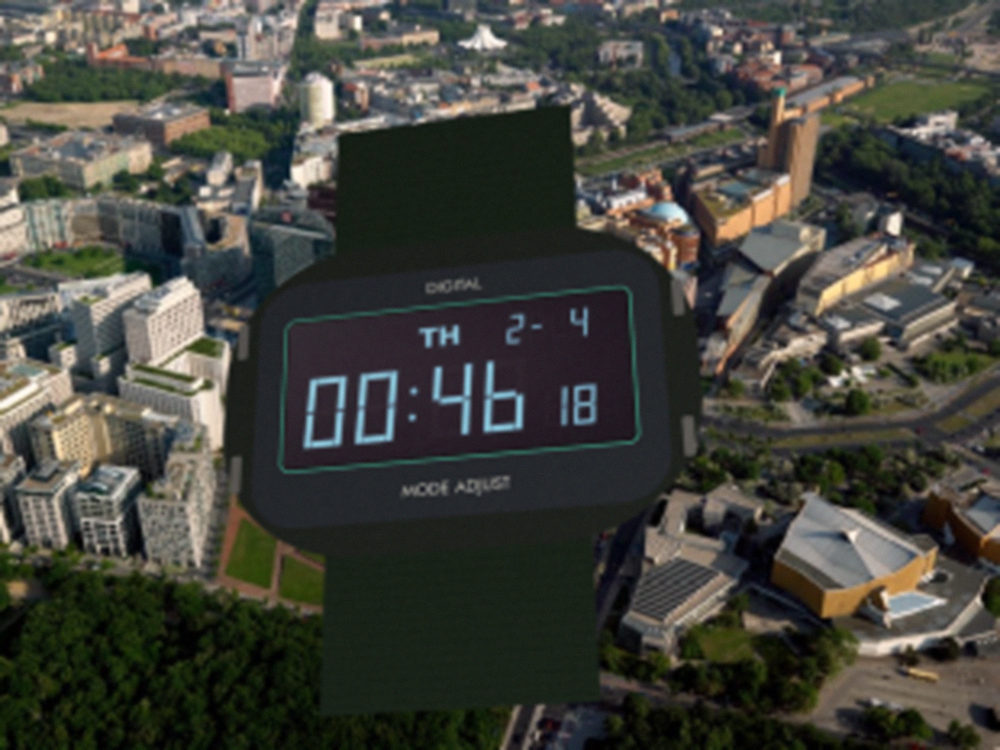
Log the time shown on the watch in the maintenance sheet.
0:46:18
